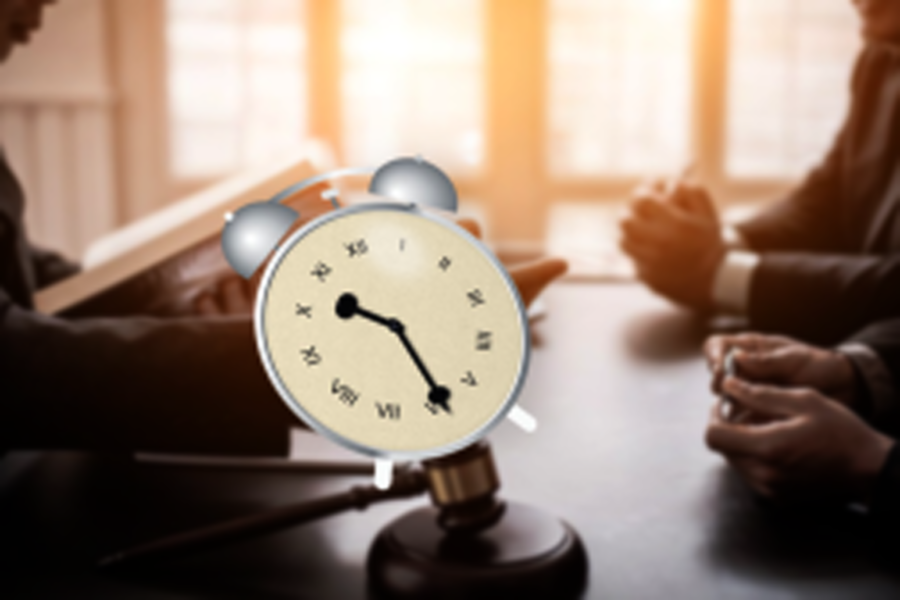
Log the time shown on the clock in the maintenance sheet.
10:29
